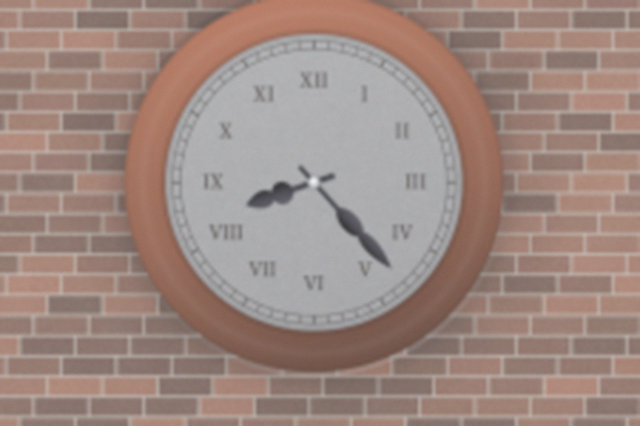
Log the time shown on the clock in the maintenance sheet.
8:23
